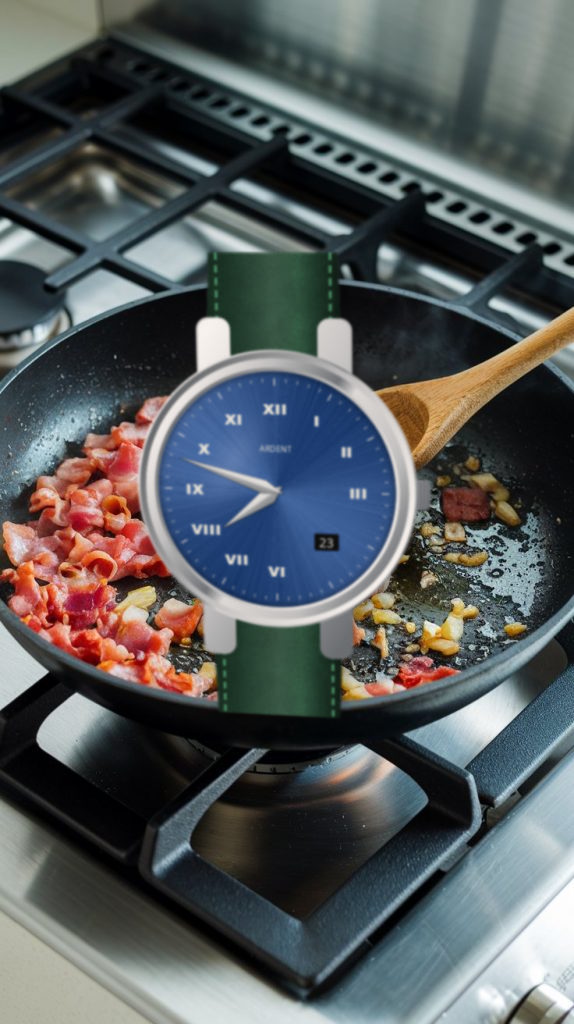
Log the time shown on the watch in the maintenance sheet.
7:48
